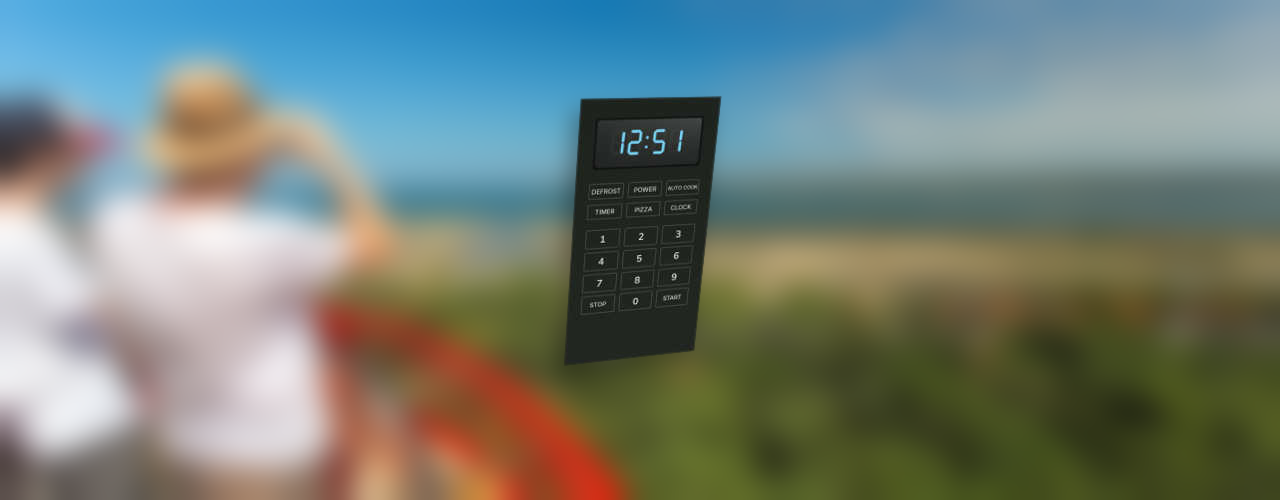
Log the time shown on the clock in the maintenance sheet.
12:51
